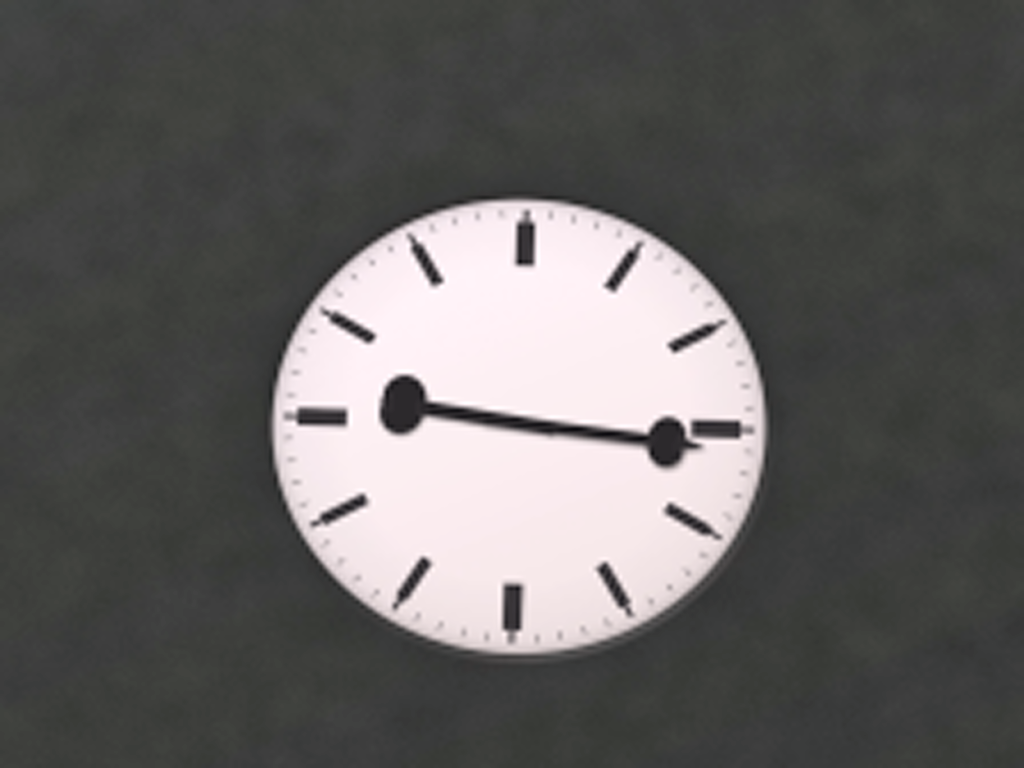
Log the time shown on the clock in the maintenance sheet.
9:16
